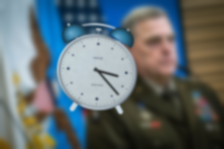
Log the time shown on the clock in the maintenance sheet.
3:23
